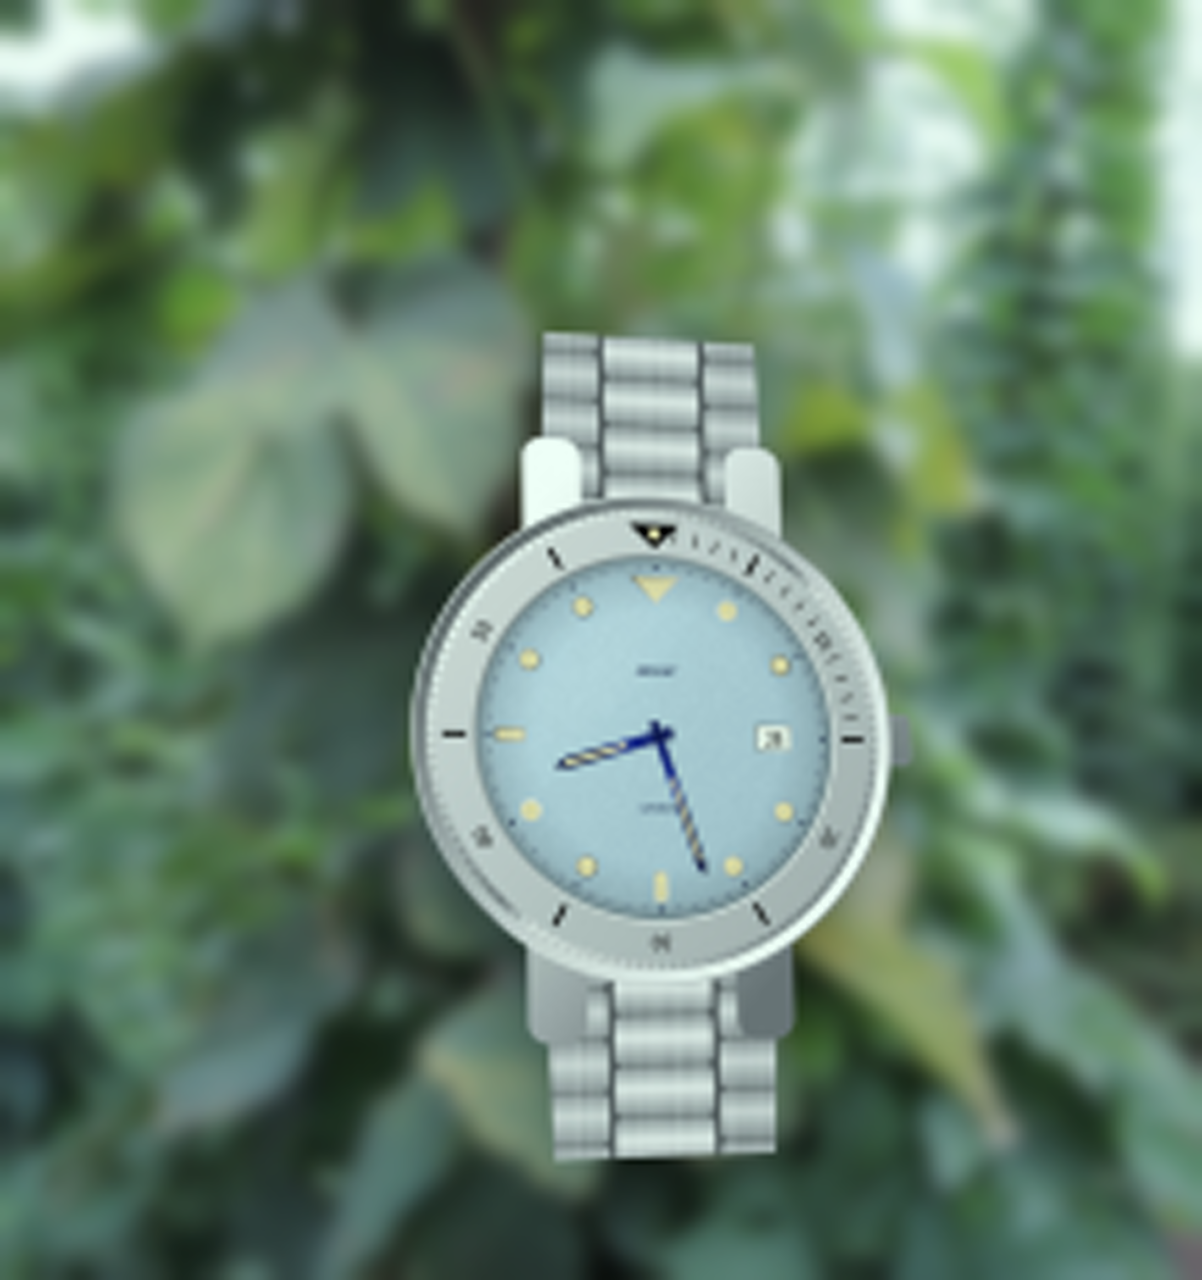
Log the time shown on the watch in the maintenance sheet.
8:27
